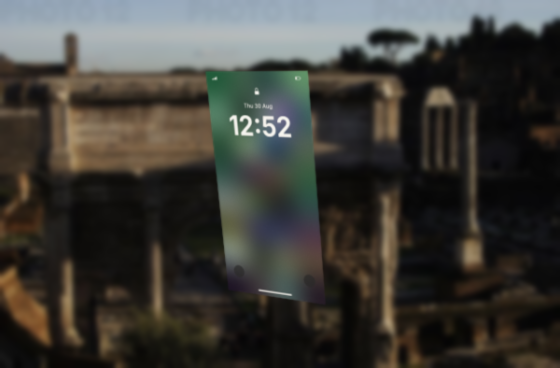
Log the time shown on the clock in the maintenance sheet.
12:52
